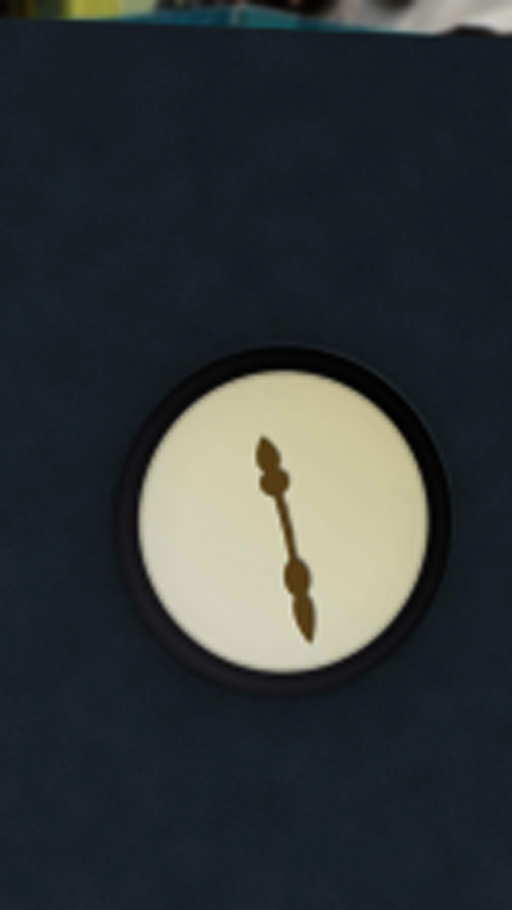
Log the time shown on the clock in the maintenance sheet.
11:28
